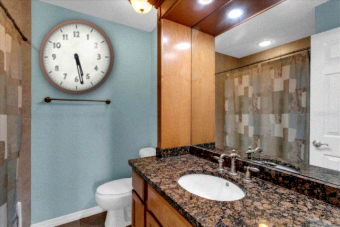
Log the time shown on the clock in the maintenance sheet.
5:28
